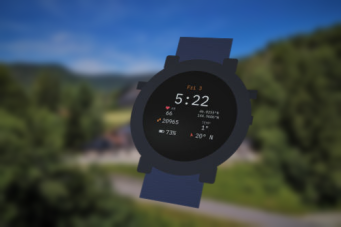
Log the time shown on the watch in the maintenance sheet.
5:22
